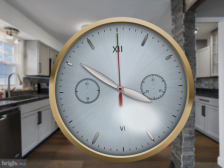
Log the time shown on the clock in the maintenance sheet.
3:51
